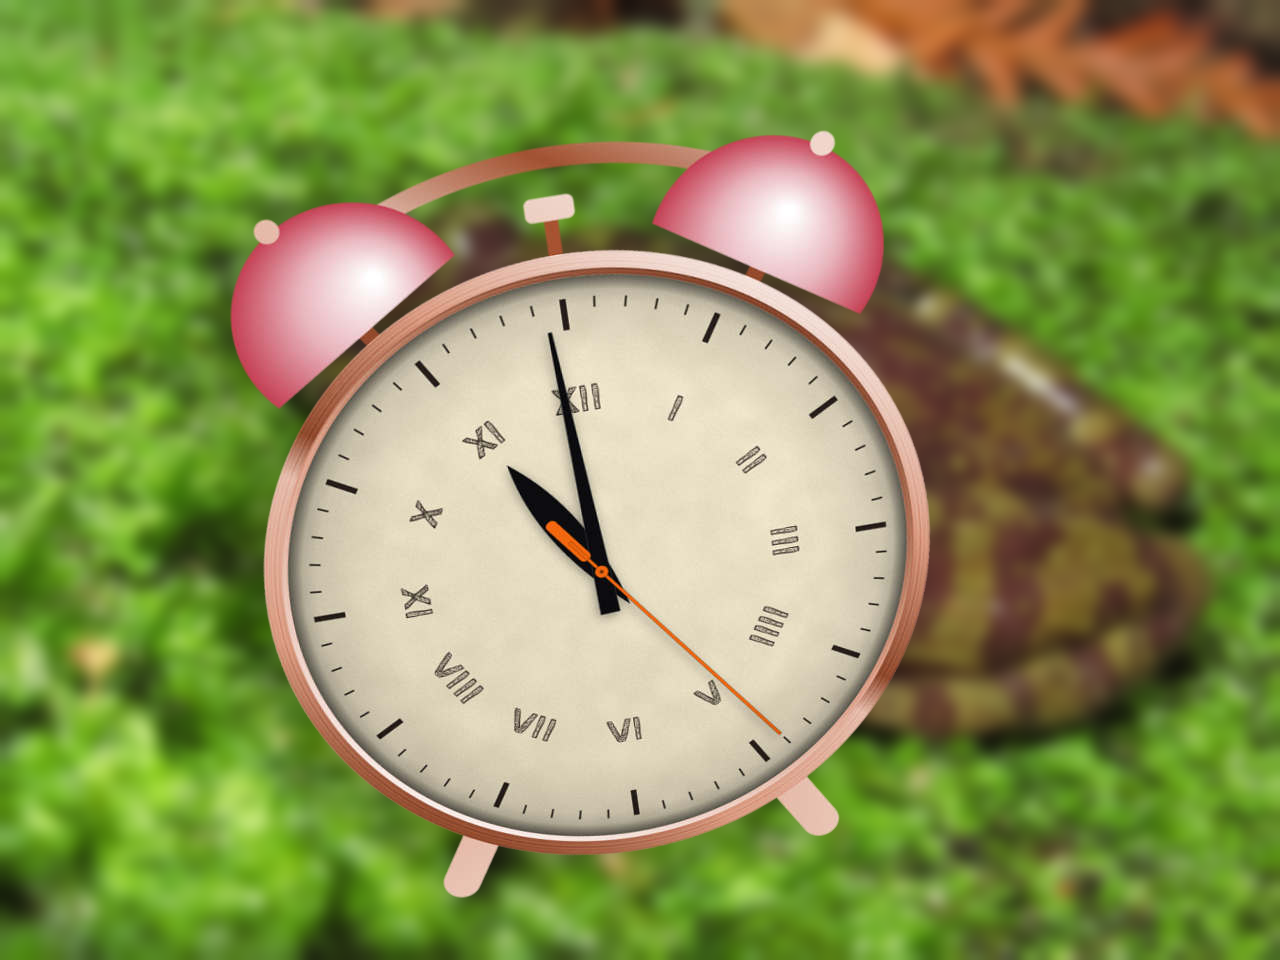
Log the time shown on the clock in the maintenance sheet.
10:59:24
